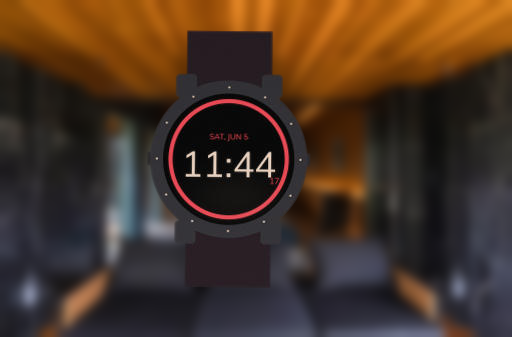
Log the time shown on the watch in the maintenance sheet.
11:44:17
